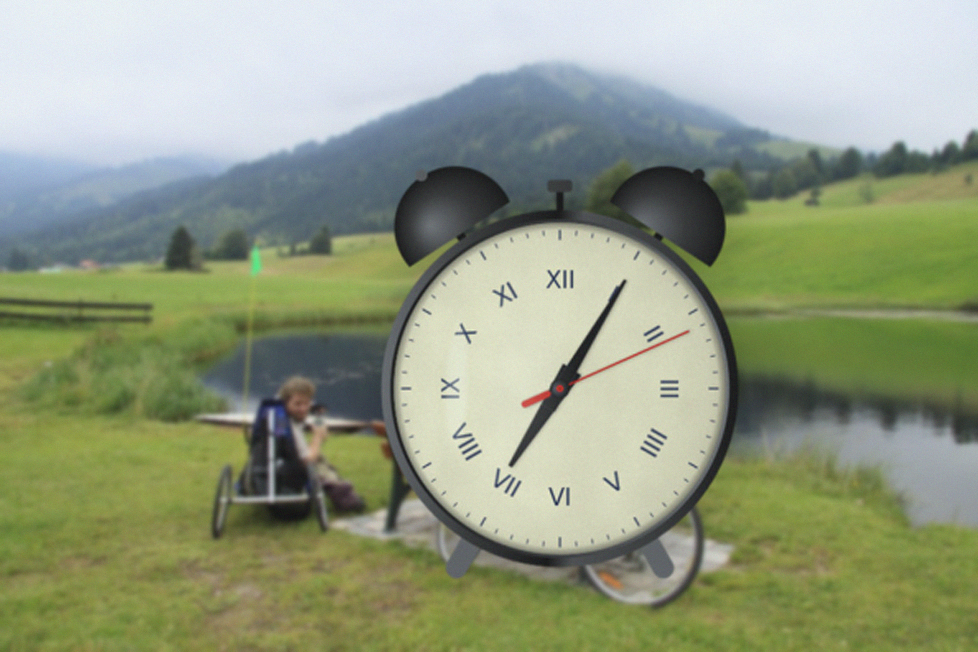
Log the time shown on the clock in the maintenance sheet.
7:05:11
